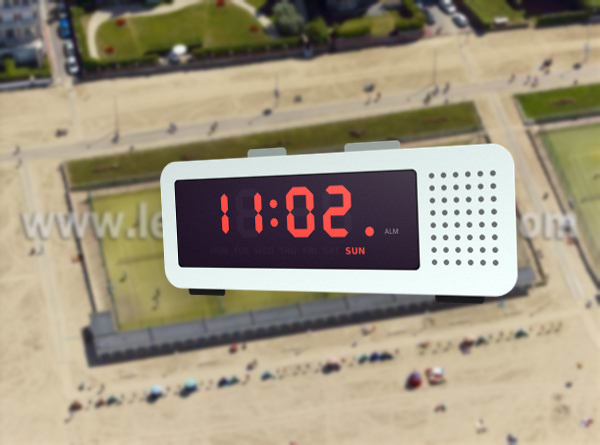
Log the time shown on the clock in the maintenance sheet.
11:02
